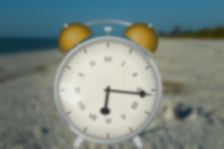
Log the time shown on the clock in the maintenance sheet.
6:16
